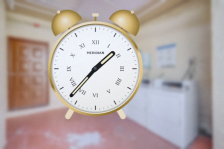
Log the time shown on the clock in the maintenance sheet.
1:37
